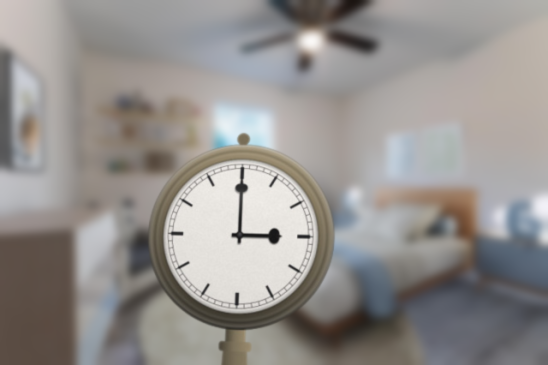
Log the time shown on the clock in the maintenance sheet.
3:00
